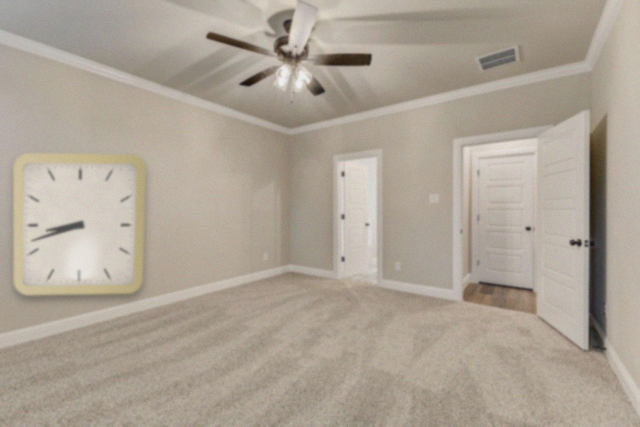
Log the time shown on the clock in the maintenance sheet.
8:42
